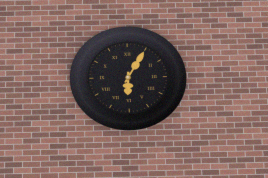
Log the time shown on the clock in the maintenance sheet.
6:05
